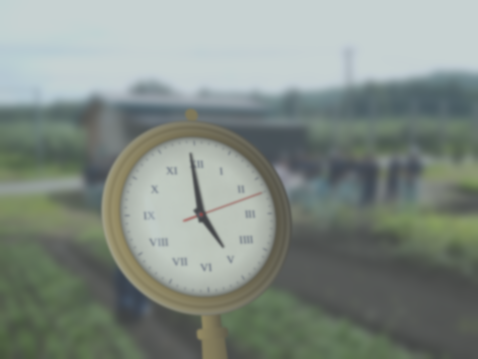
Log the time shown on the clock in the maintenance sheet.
4:59:12
